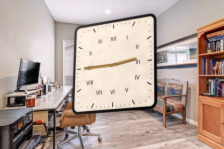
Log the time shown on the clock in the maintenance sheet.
2:45
